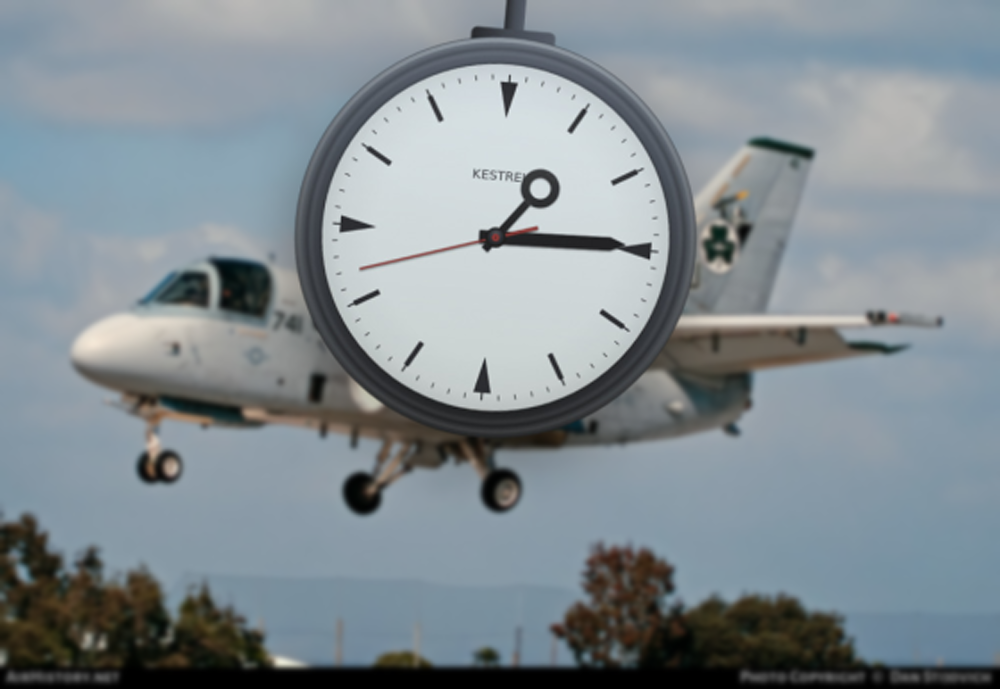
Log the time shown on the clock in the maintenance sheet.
1:14:42
